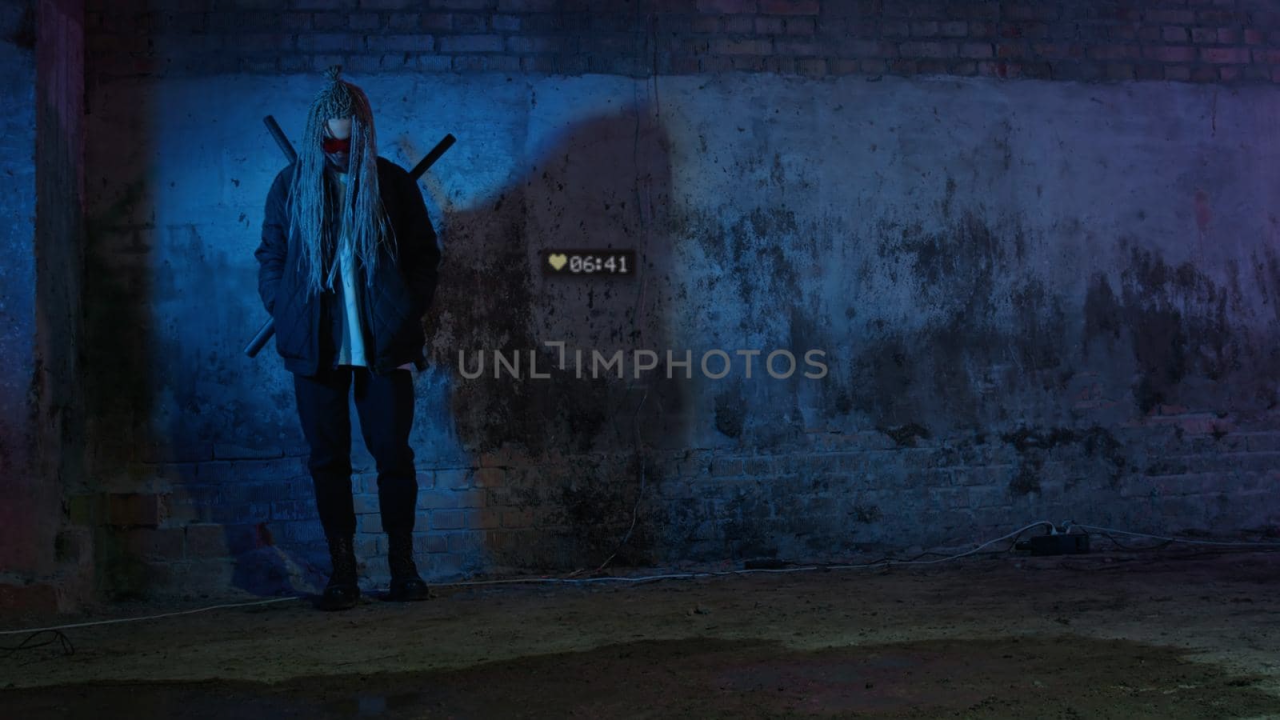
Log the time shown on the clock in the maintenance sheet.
6:41
